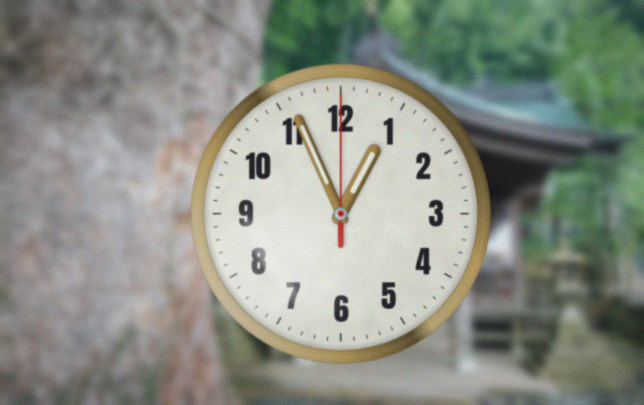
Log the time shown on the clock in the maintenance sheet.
12:56:00
